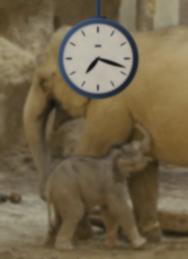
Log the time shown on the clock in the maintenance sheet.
7:18
